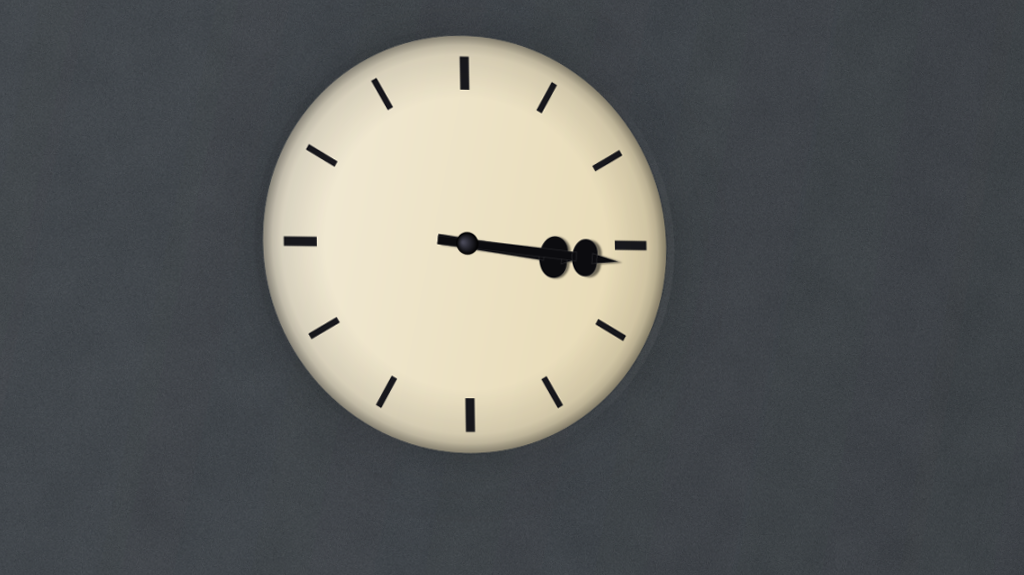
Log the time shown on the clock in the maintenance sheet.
3:16
